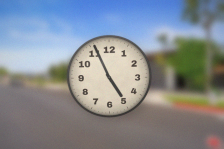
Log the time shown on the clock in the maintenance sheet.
4:56
